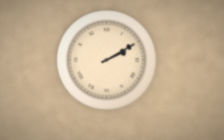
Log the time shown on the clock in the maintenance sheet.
2:10
